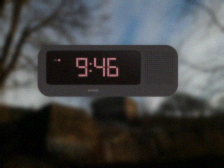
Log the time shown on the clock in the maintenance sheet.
9:46
